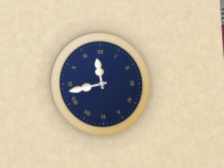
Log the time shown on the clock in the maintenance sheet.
11:43
